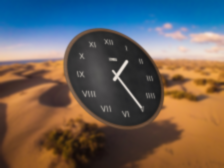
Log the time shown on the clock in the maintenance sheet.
1:25
